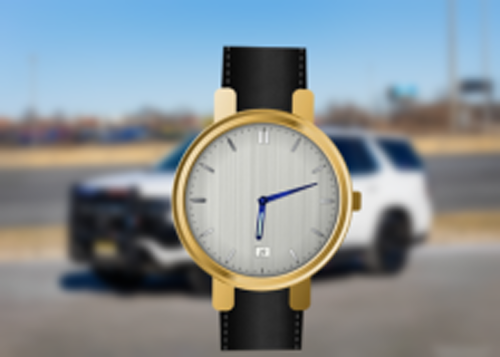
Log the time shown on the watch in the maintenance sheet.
6:12
